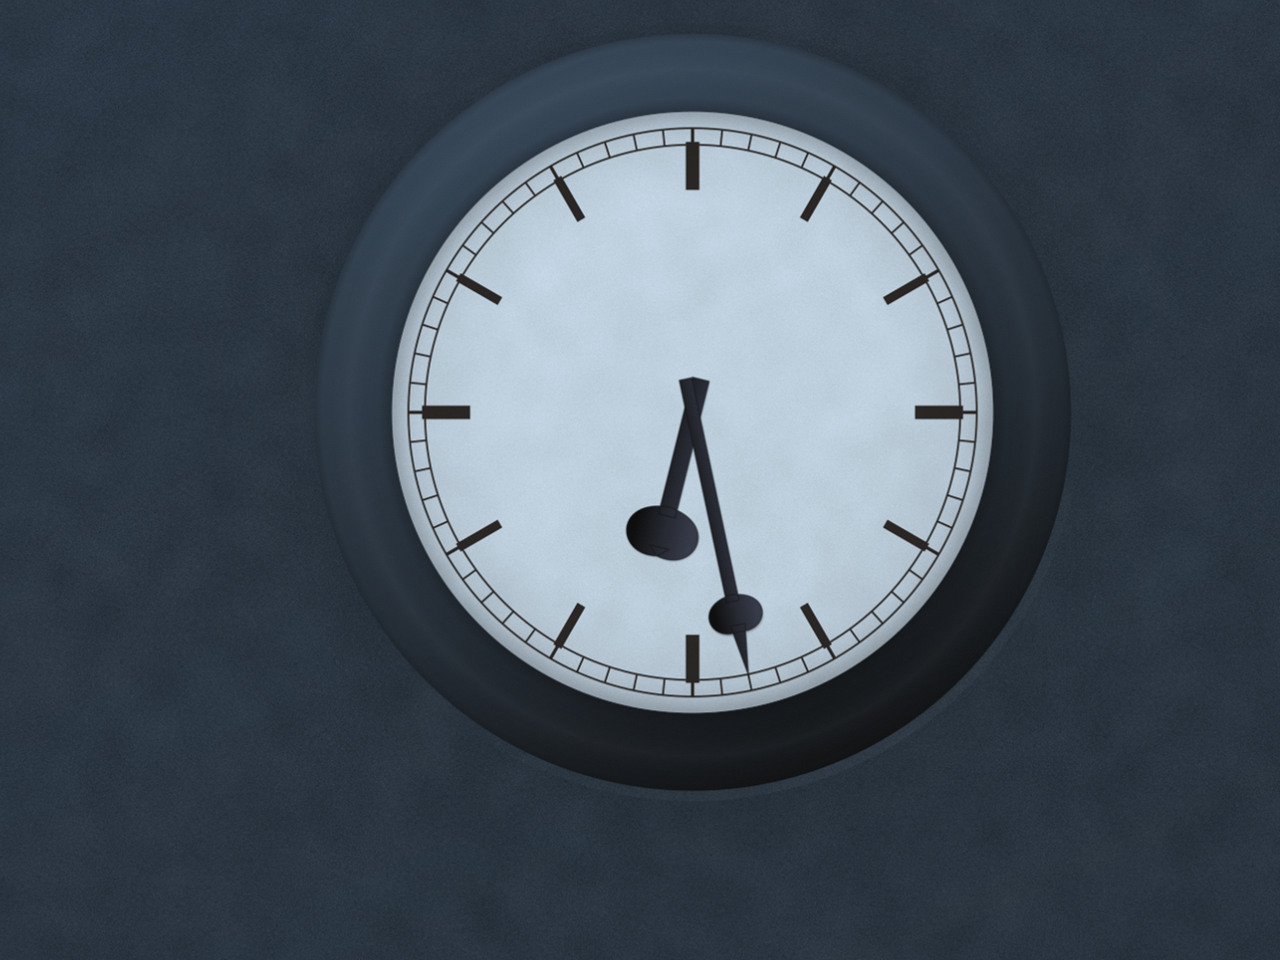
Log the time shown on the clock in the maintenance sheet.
6:28
